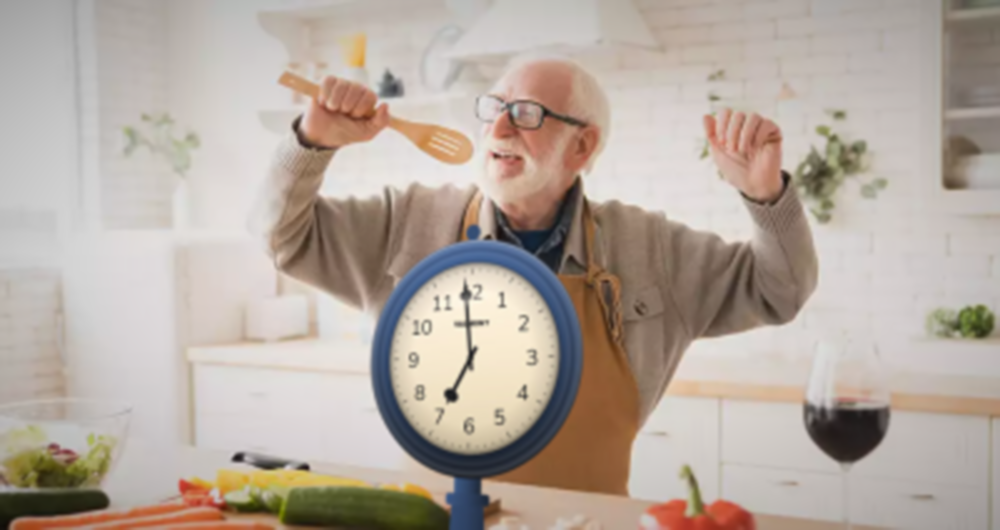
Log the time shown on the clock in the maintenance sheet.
6:59
